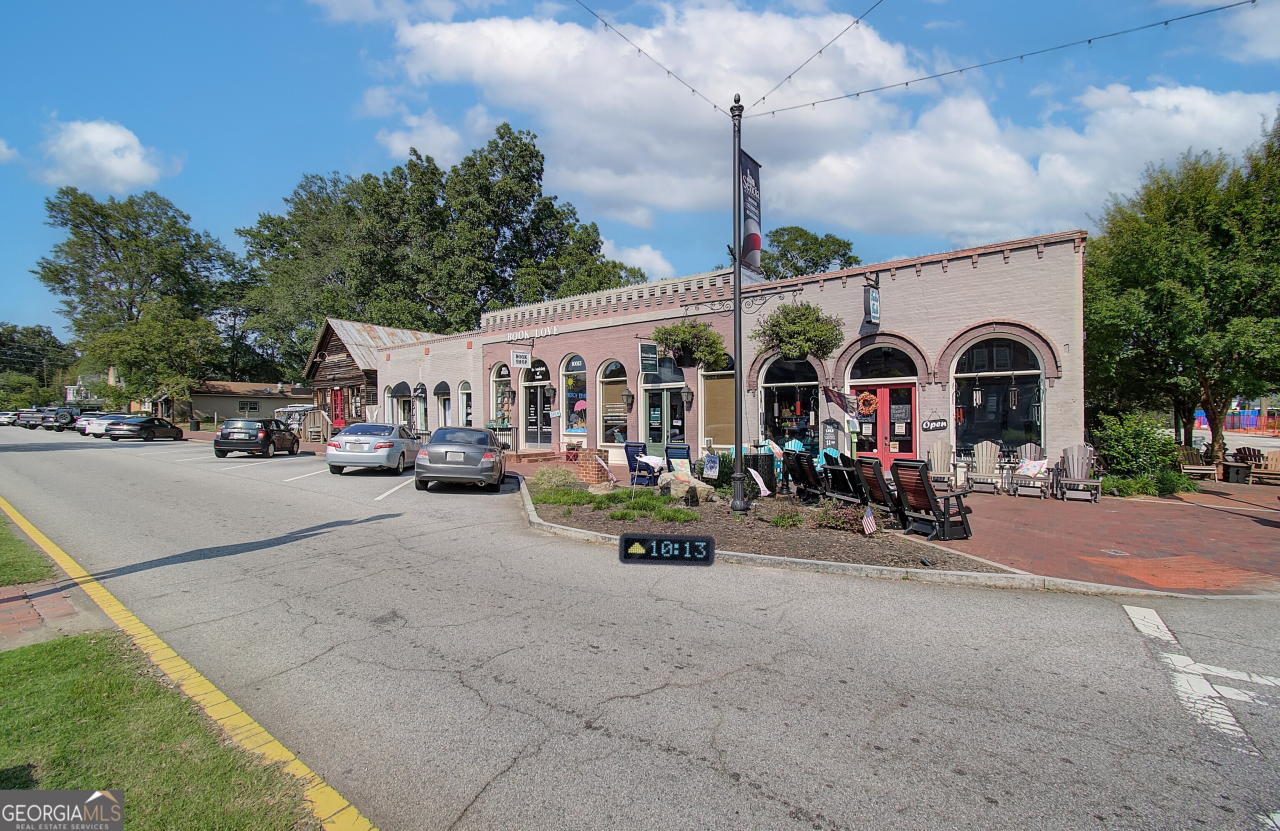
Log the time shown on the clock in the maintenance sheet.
10:13
